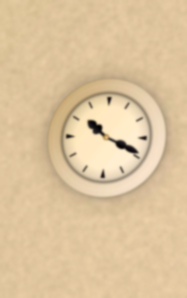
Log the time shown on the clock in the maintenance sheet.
10:19
